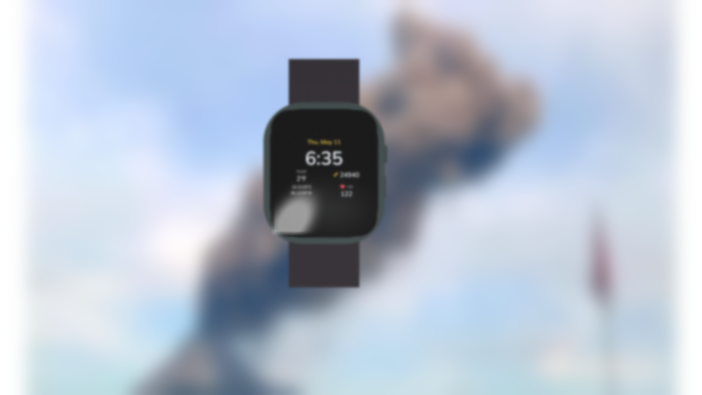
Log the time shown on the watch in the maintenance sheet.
6:35
